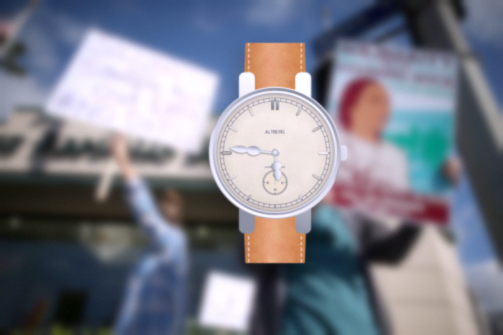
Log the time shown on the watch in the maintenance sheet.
5:46
